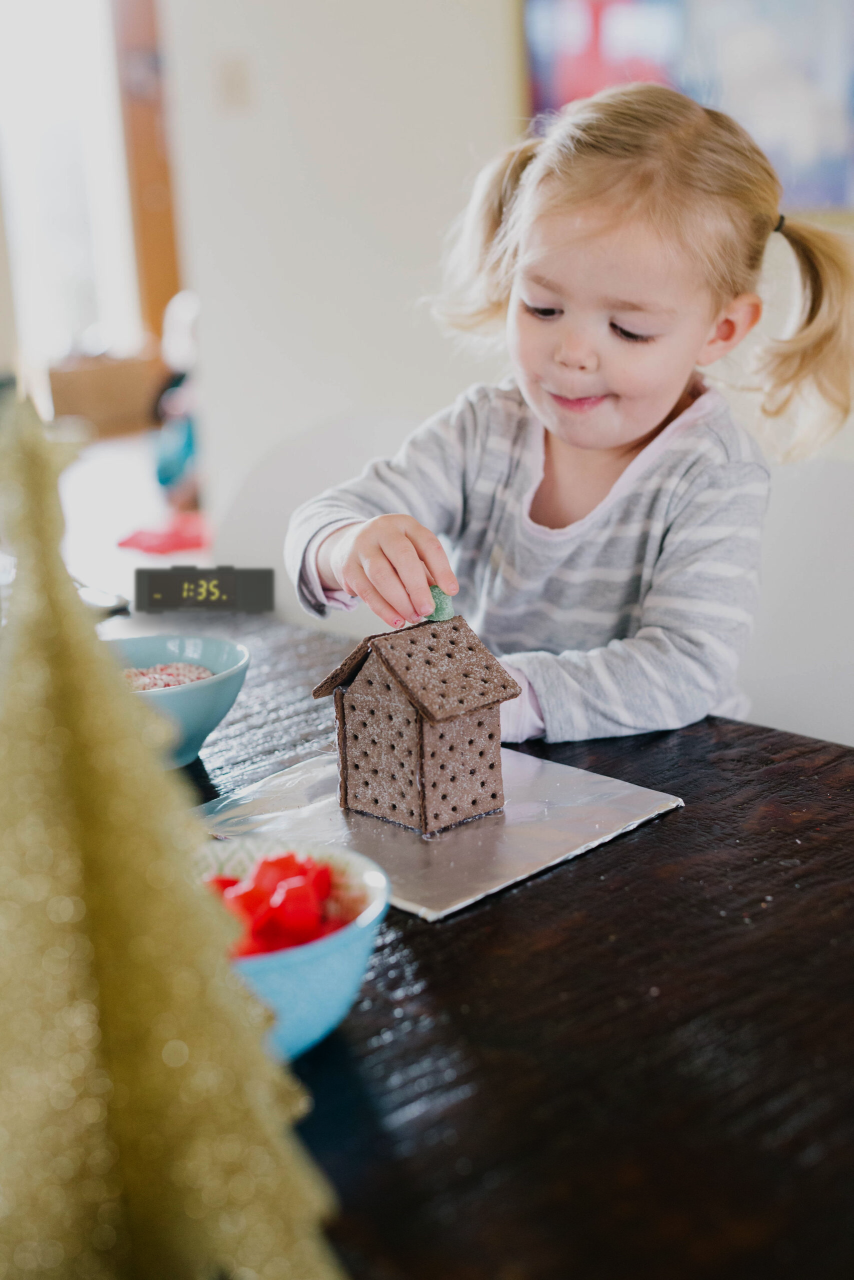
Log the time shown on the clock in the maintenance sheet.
1:35
